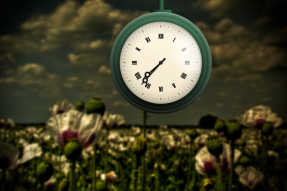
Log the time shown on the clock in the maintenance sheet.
7:37
